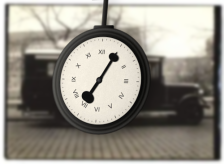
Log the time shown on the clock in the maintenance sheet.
7:05
